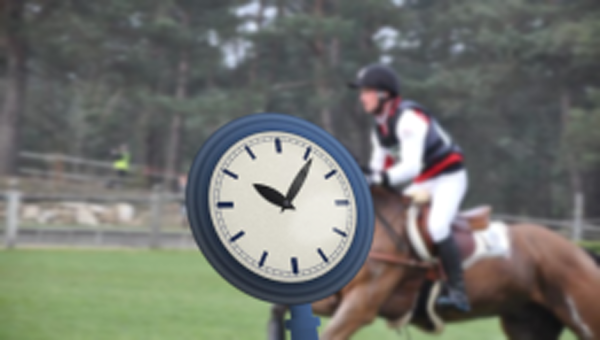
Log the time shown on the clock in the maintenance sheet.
10:06
